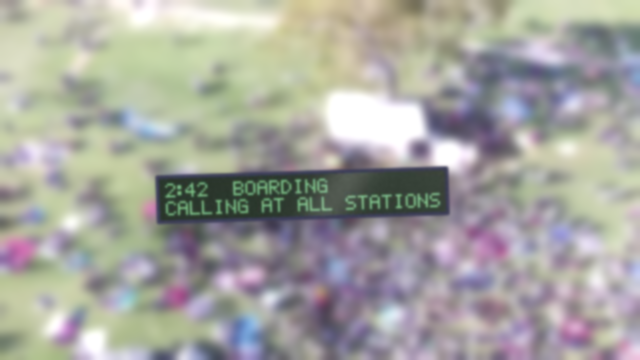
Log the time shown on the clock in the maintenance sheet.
2:42
